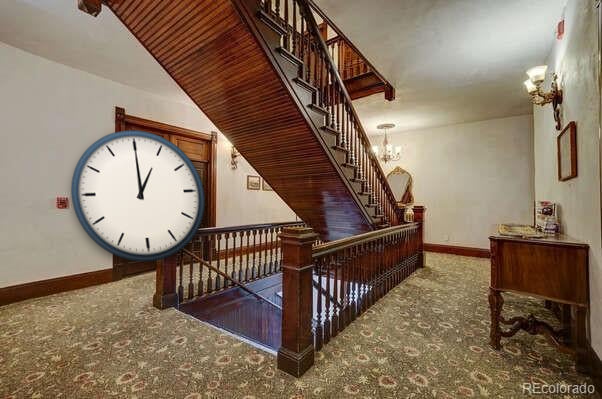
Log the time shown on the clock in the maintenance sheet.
1:00
